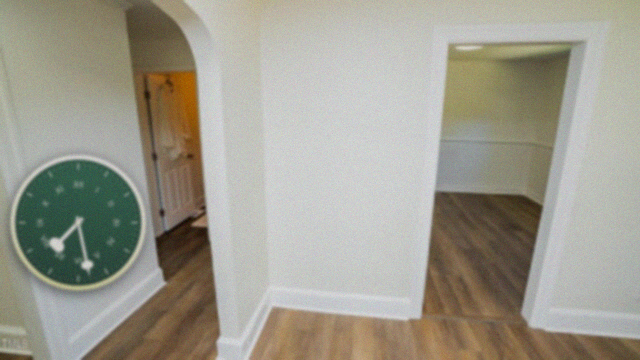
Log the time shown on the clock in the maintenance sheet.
7:28
